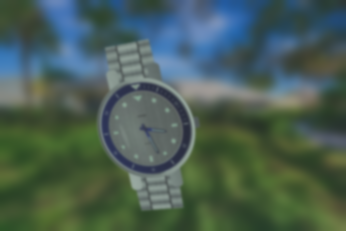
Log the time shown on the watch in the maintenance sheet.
3:27
